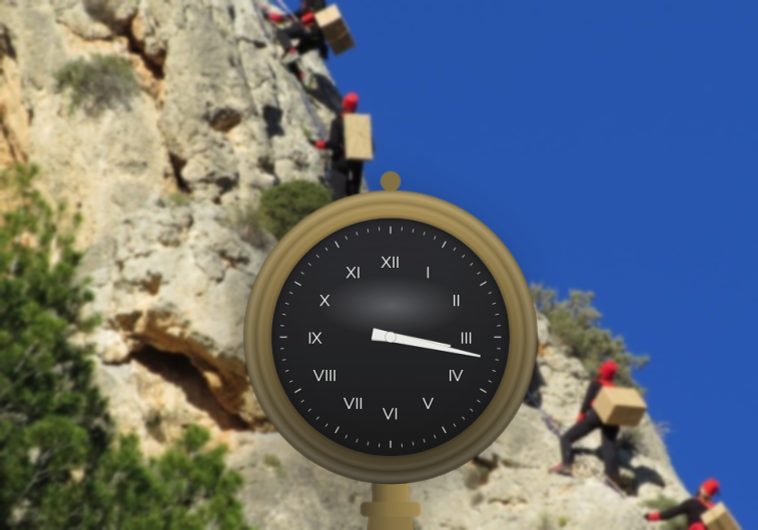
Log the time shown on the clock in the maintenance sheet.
3:17
